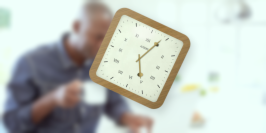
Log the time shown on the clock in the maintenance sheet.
5:04
